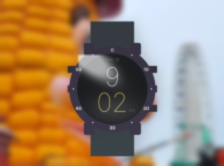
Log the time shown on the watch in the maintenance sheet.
9:02
